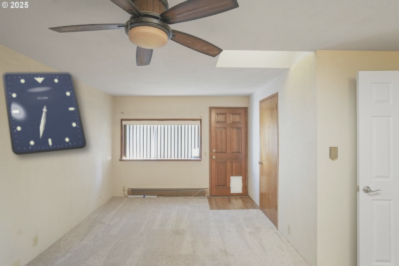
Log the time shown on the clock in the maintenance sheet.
6:33
